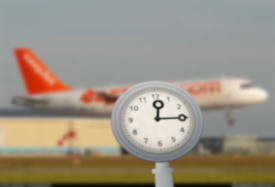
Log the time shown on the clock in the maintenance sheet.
12:15
